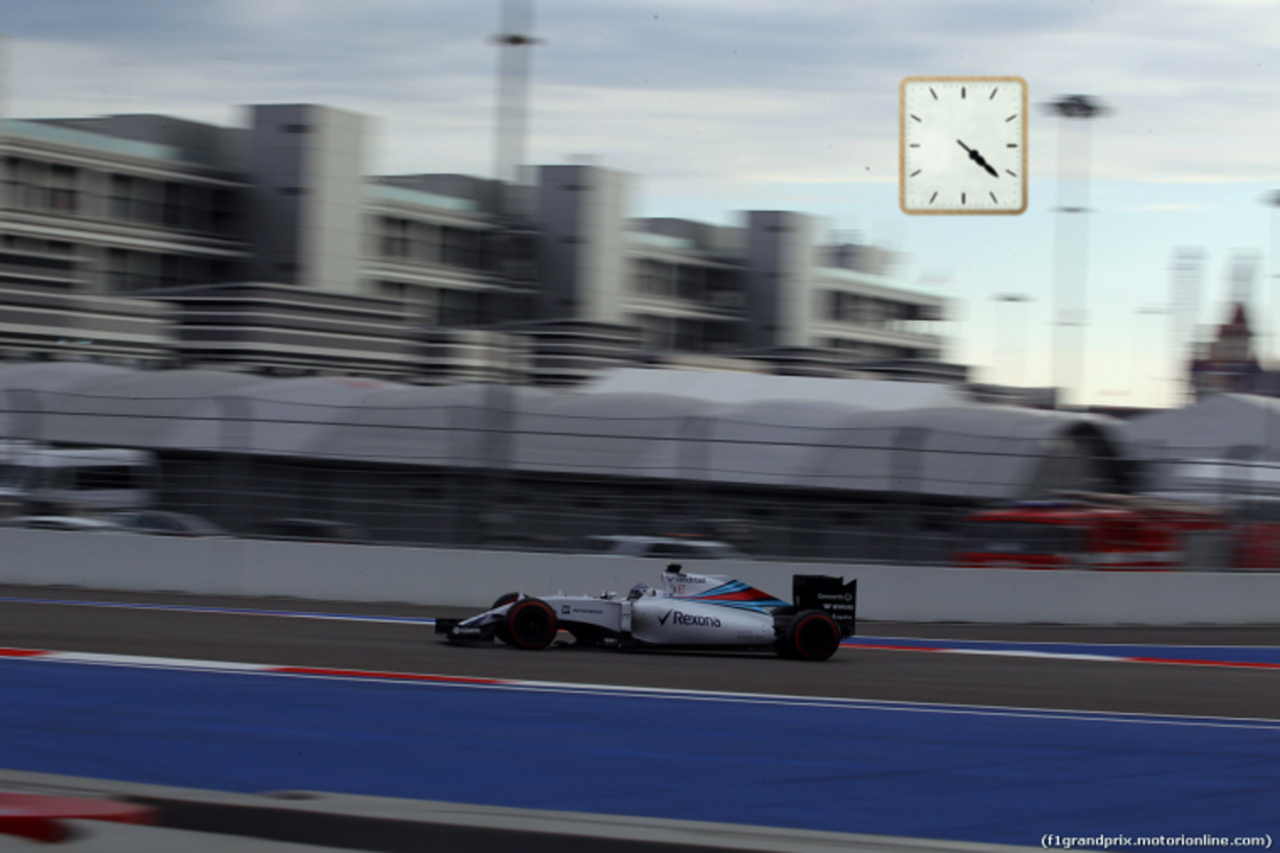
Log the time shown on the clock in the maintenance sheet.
4:22
